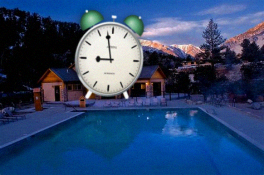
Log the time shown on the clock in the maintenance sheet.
8:58
